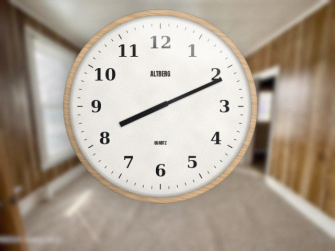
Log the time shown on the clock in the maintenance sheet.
8:11
